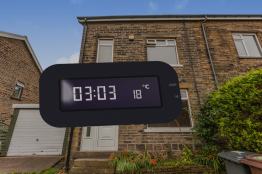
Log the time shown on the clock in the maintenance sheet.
3:03
